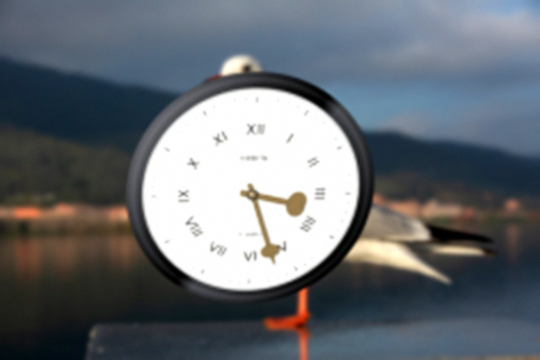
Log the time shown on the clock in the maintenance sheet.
3:27
